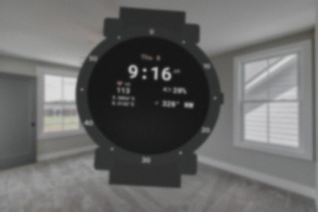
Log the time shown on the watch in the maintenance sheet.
9:16
